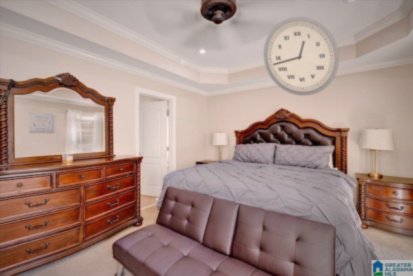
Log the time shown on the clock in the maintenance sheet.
12:43
